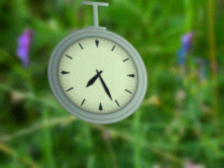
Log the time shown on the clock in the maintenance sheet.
7:26
